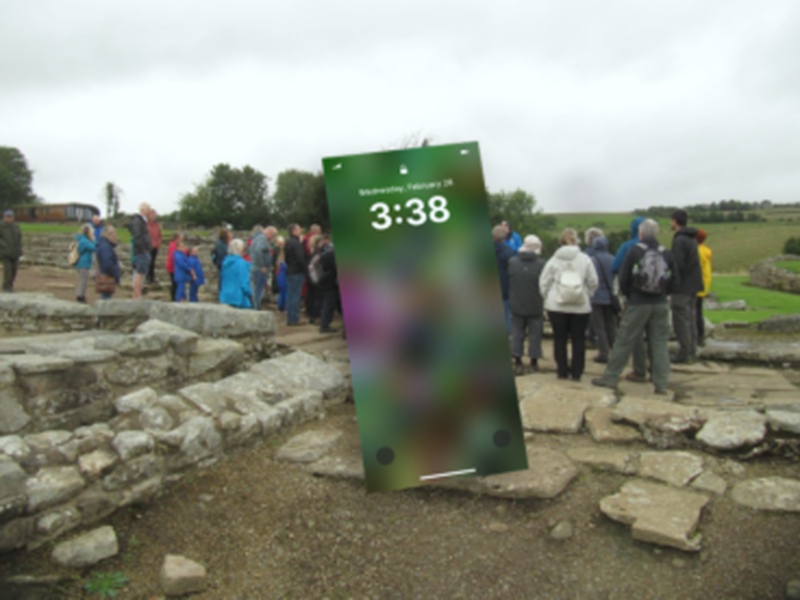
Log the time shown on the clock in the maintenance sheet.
3:38
